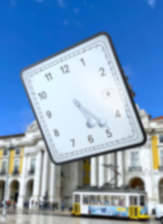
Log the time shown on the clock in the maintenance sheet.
5:24
